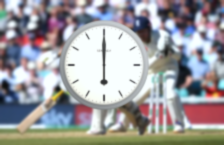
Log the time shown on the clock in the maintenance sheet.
6:00
